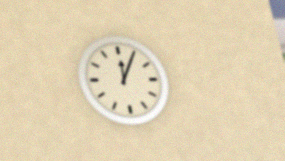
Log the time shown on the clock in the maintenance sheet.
12:05
